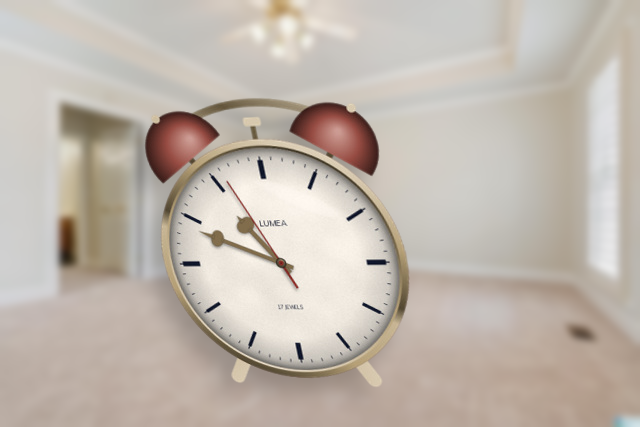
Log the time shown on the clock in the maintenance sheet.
10:48:56
